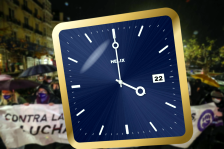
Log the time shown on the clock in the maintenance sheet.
4:00
